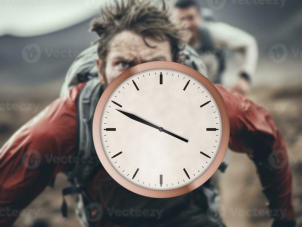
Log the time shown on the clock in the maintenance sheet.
3:49
